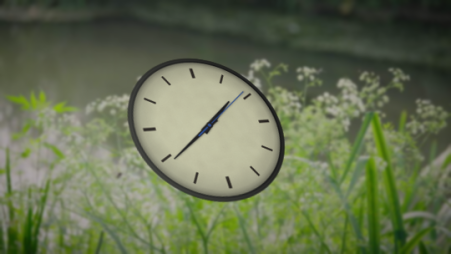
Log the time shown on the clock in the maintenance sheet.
1:39:09
